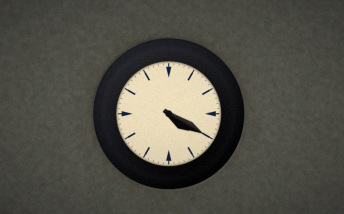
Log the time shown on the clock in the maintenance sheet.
4:20
